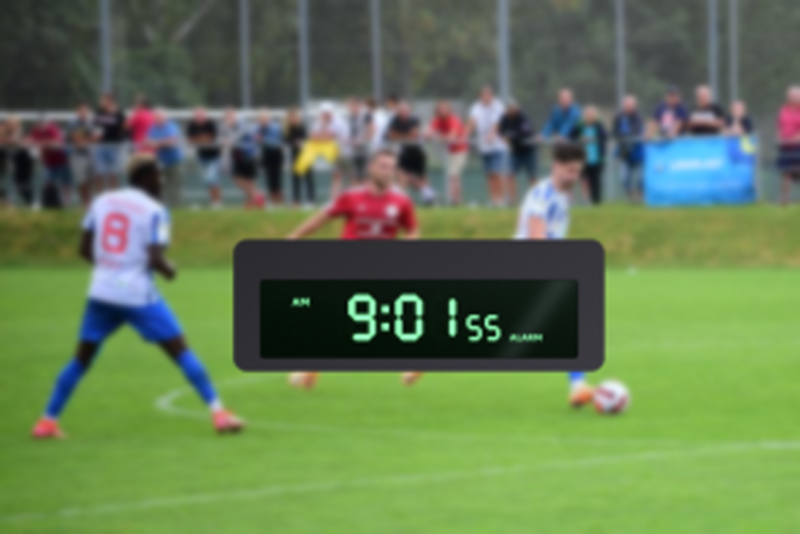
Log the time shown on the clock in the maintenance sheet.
9:01:55
